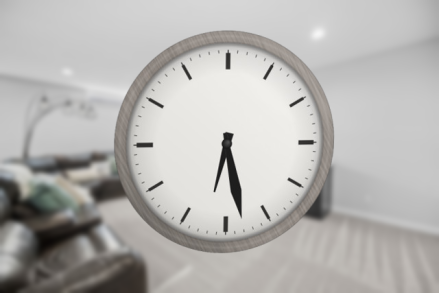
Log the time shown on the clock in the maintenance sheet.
6:28
